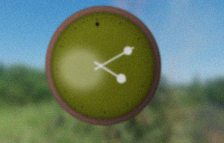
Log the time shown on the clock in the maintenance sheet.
4:11
